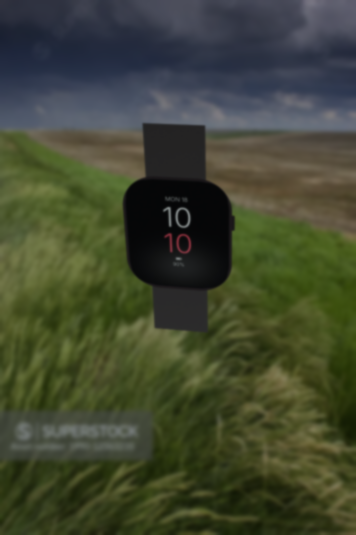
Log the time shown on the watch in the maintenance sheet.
10:10
